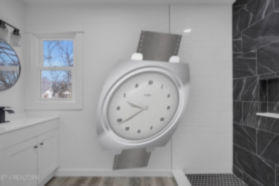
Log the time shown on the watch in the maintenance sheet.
9:39
